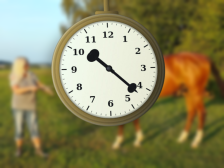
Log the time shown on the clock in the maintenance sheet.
10:22
